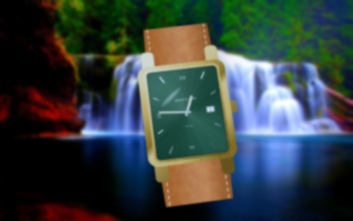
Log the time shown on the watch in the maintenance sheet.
12:46
